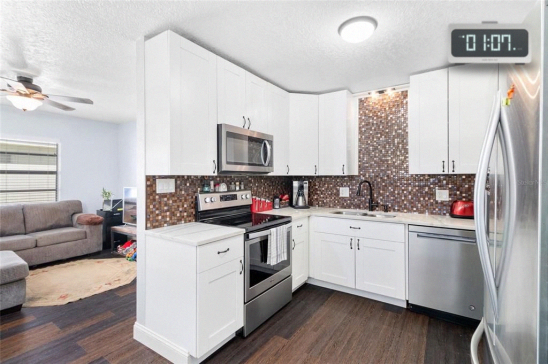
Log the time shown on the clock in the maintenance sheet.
1:07
